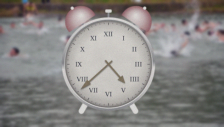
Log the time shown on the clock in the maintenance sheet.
4:38
